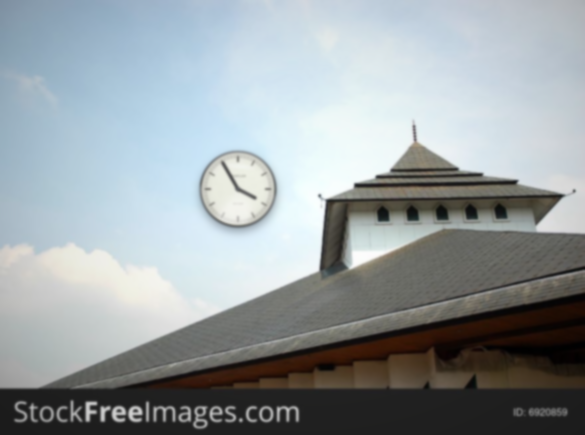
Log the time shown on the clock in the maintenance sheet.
3:55
